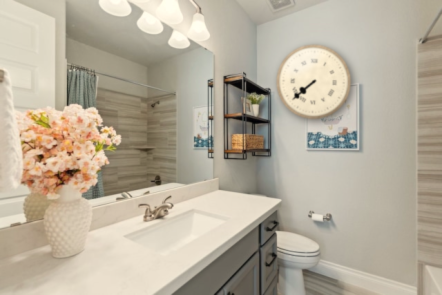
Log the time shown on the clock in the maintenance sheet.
7:38
